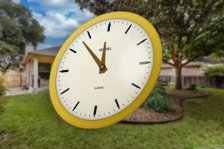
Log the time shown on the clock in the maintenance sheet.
11:53
